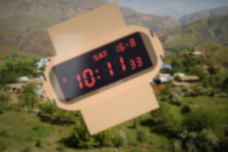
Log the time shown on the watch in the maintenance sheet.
10:11
